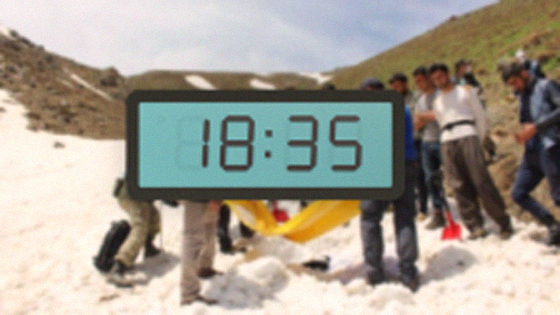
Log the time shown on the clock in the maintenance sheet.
18:35
